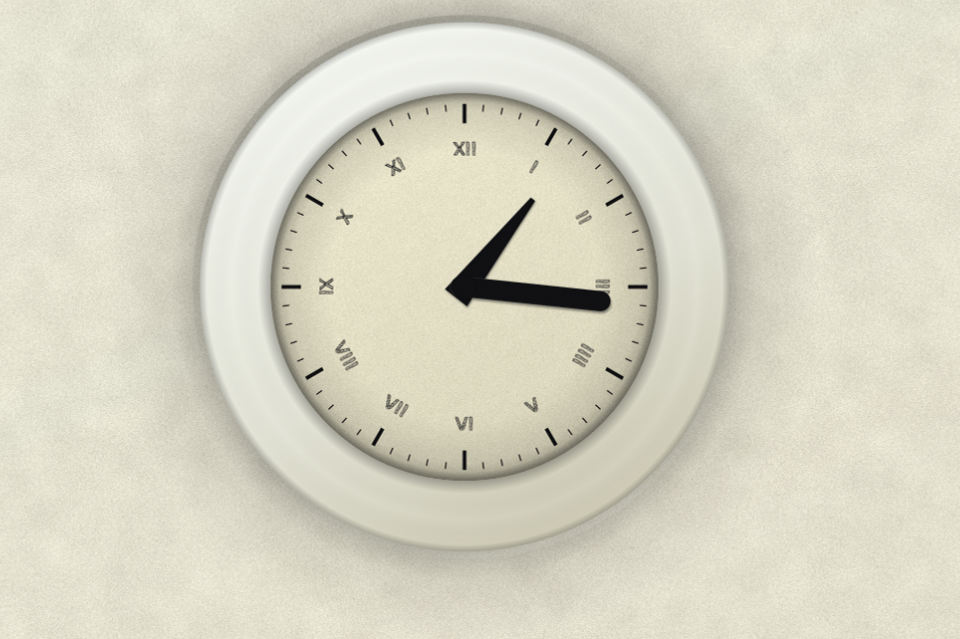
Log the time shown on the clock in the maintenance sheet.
1:16
